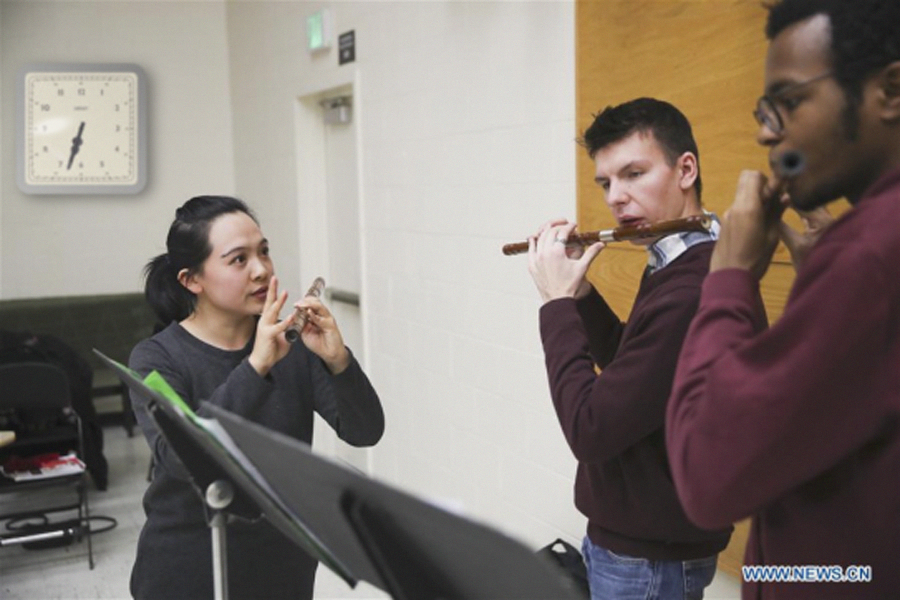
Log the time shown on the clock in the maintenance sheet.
6:33
